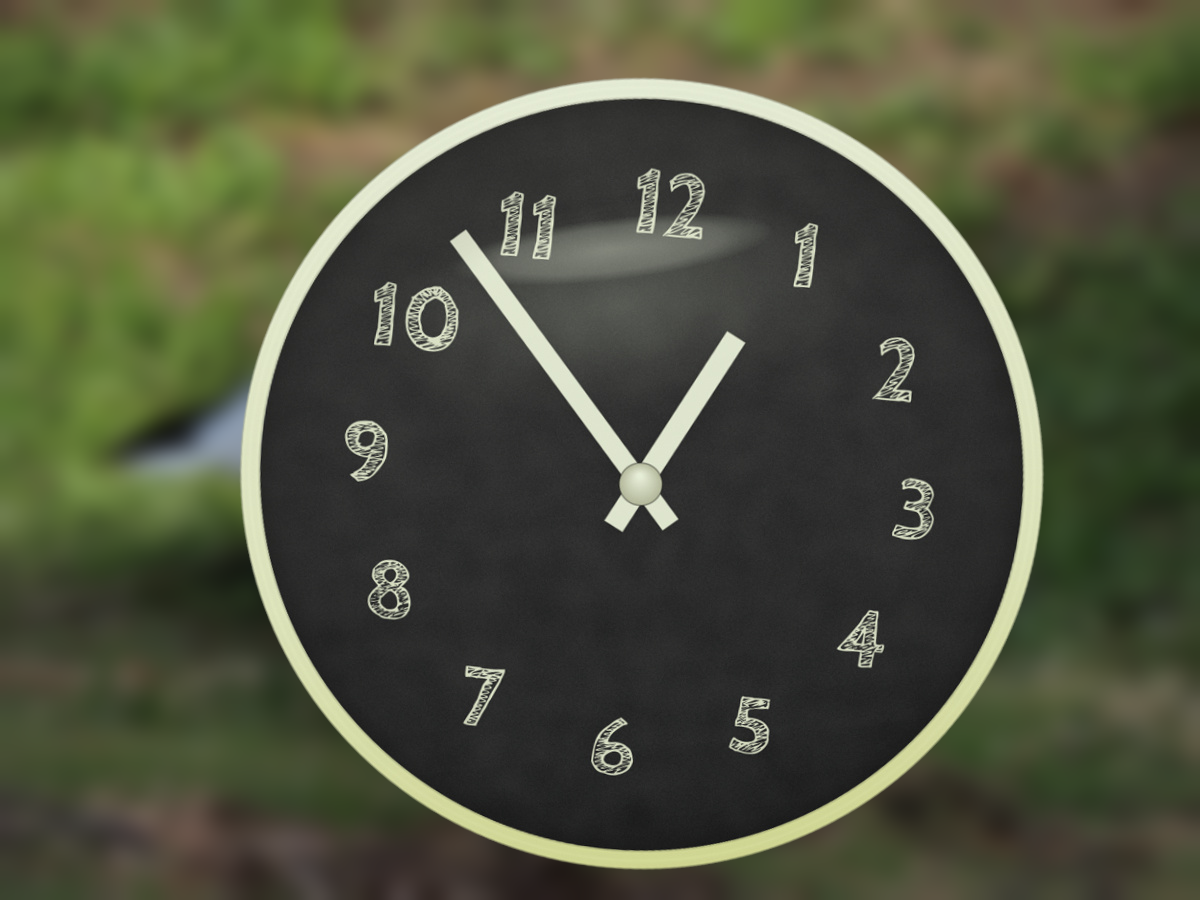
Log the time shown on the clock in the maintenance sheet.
12:53
